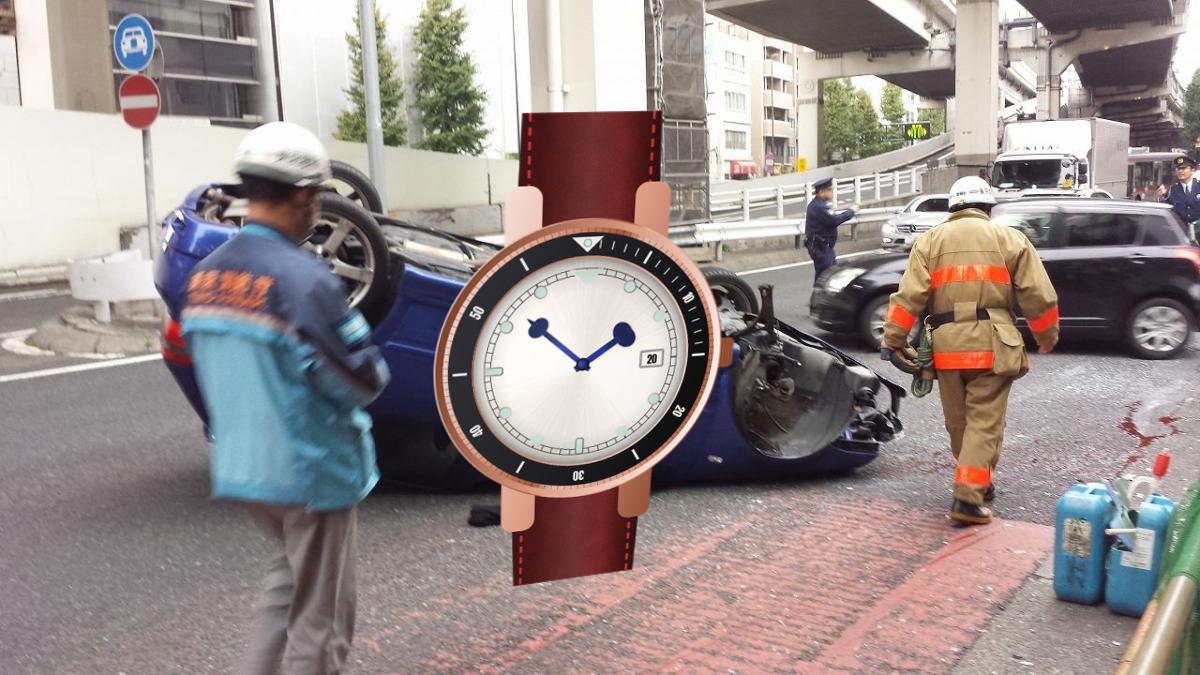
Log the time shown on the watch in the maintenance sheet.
1:52
